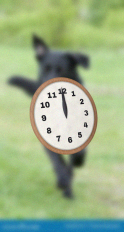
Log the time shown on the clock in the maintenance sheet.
12:00
